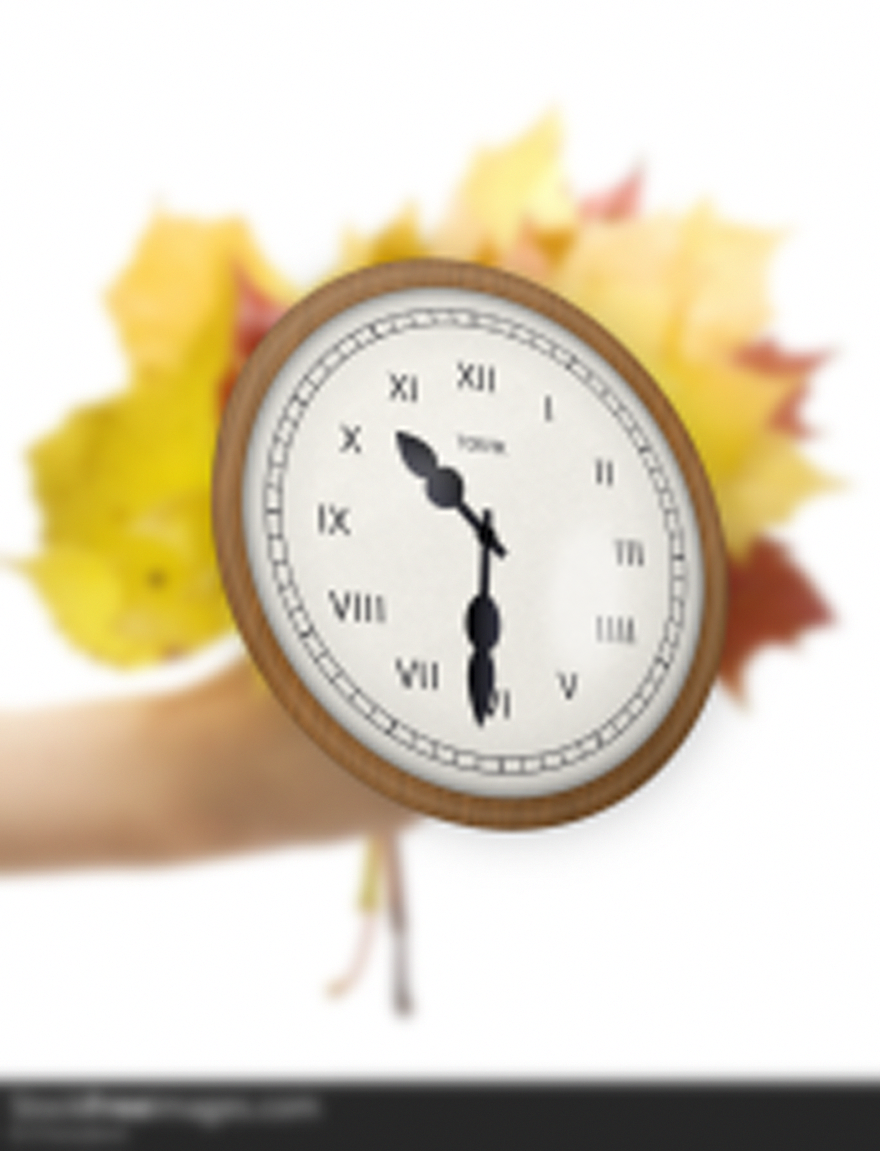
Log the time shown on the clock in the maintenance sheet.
10:31
